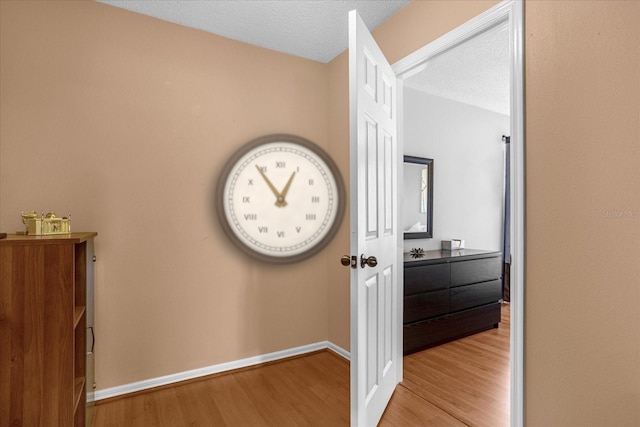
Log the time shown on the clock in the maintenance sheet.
12:54
